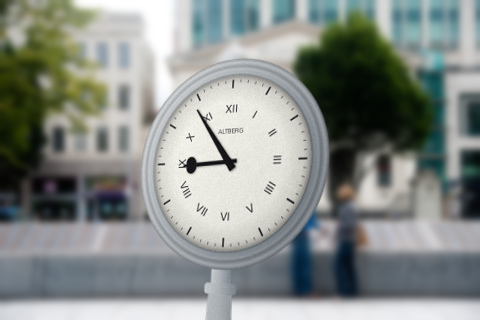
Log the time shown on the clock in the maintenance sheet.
8:54
